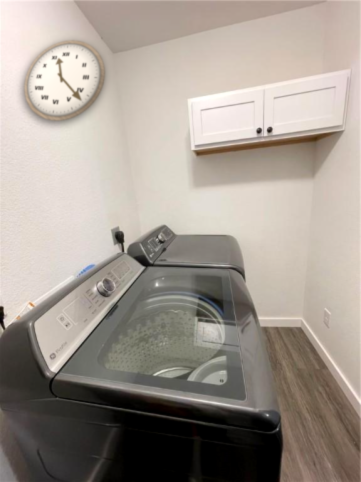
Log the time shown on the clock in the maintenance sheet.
11:22
